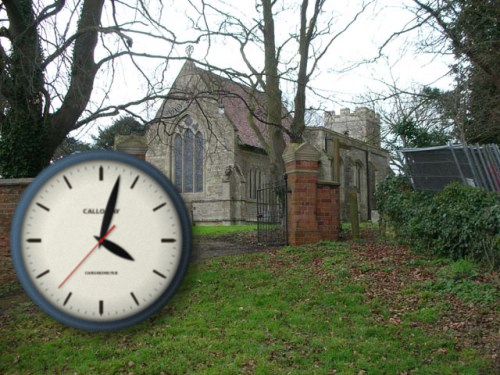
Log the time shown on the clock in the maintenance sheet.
4:02:37
